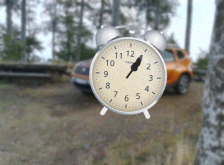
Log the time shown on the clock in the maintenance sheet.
1:05
